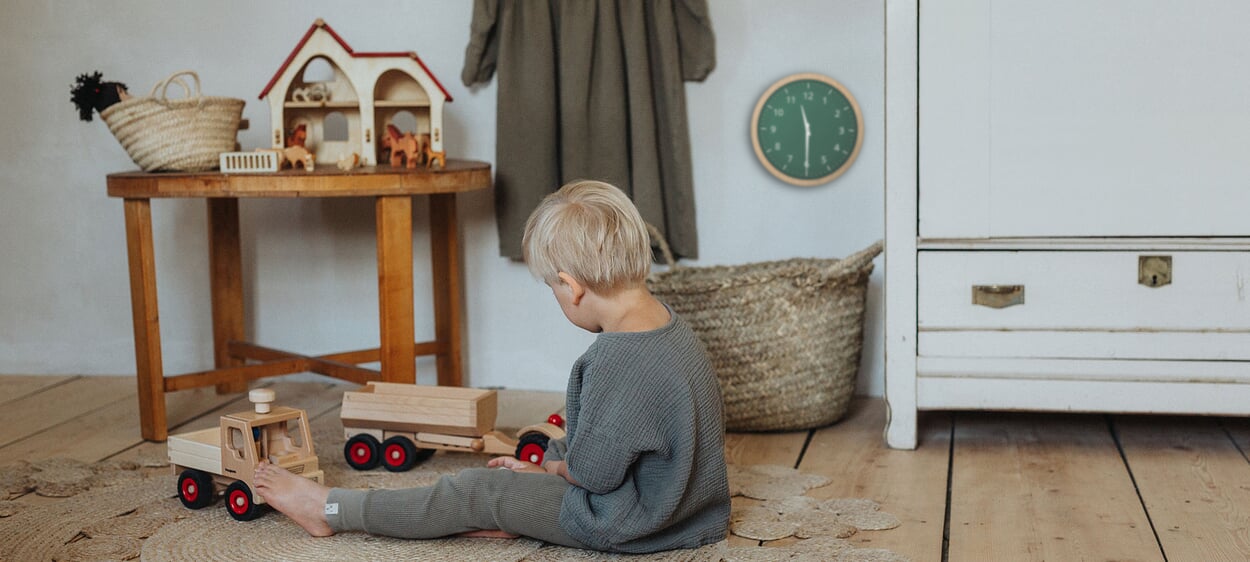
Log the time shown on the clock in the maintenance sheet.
11:30
